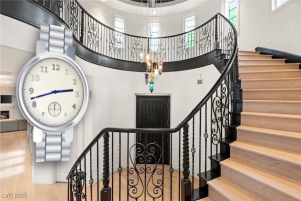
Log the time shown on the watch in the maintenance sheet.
2:42
